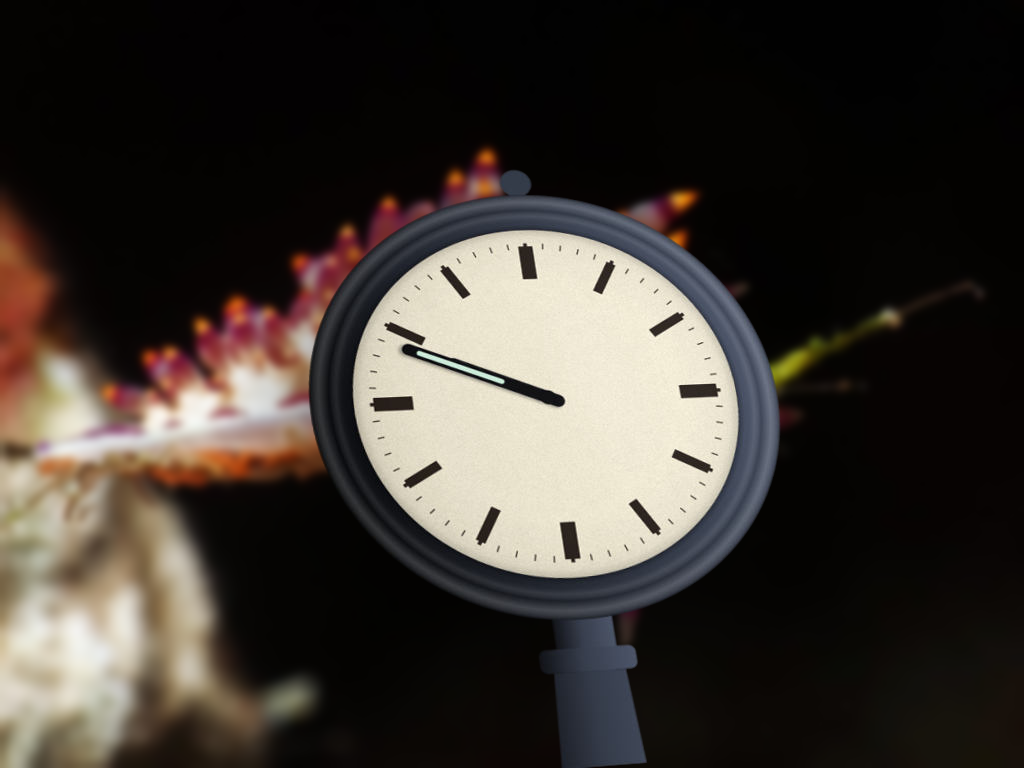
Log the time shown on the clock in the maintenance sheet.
9:49
